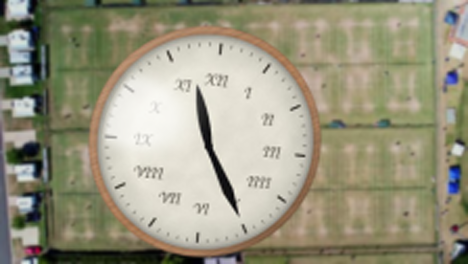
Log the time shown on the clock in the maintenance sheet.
11:25
